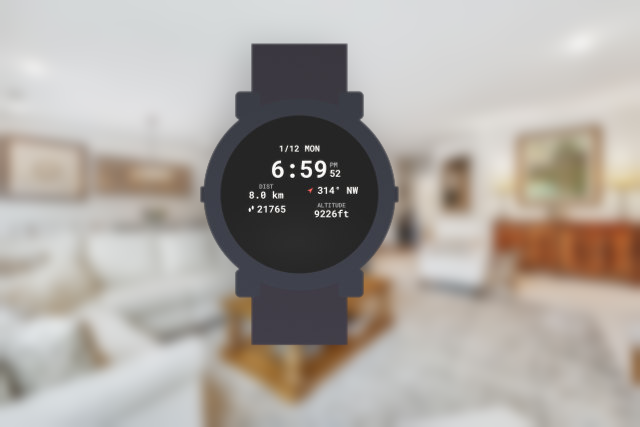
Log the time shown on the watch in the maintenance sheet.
6:59:52
